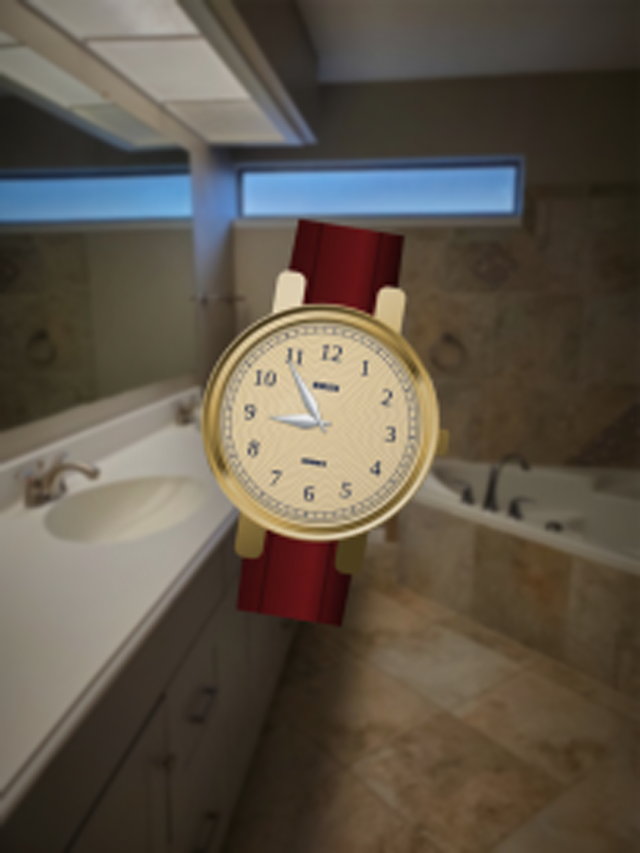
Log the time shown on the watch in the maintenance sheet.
8:54
